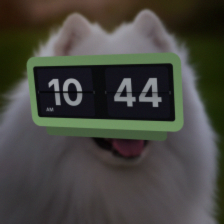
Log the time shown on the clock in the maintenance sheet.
10:44
